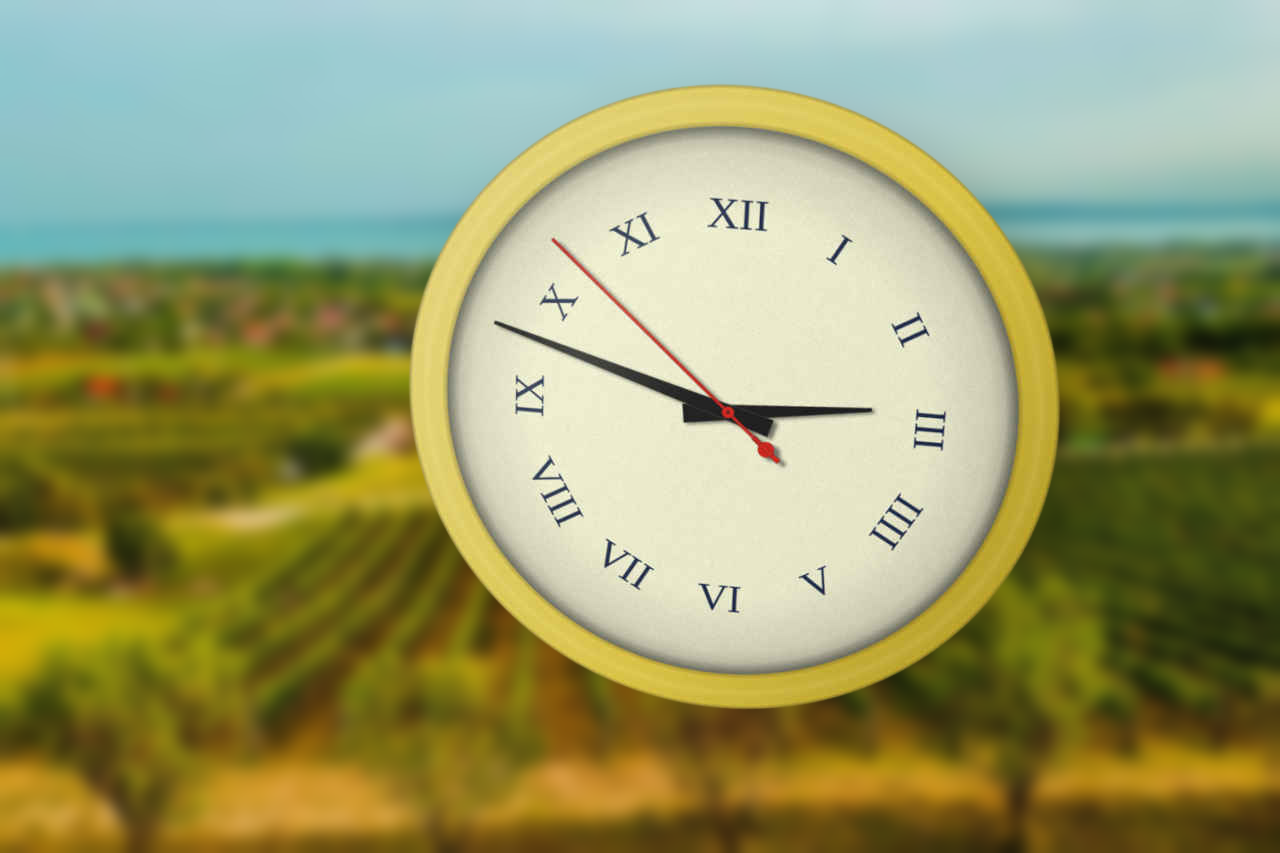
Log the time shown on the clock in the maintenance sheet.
2:47:52
